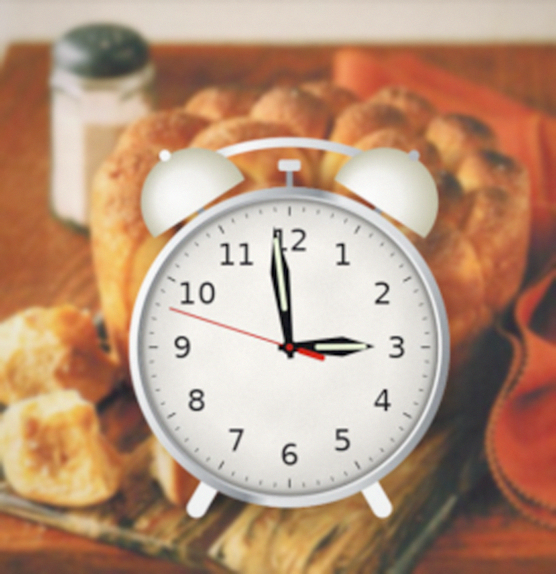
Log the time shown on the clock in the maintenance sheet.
2:58:48
